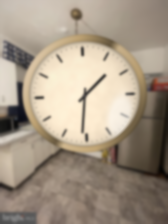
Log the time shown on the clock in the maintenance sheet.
1:31
